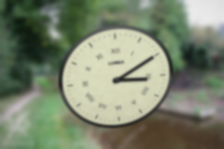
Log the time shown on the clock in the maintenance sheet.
3:10
